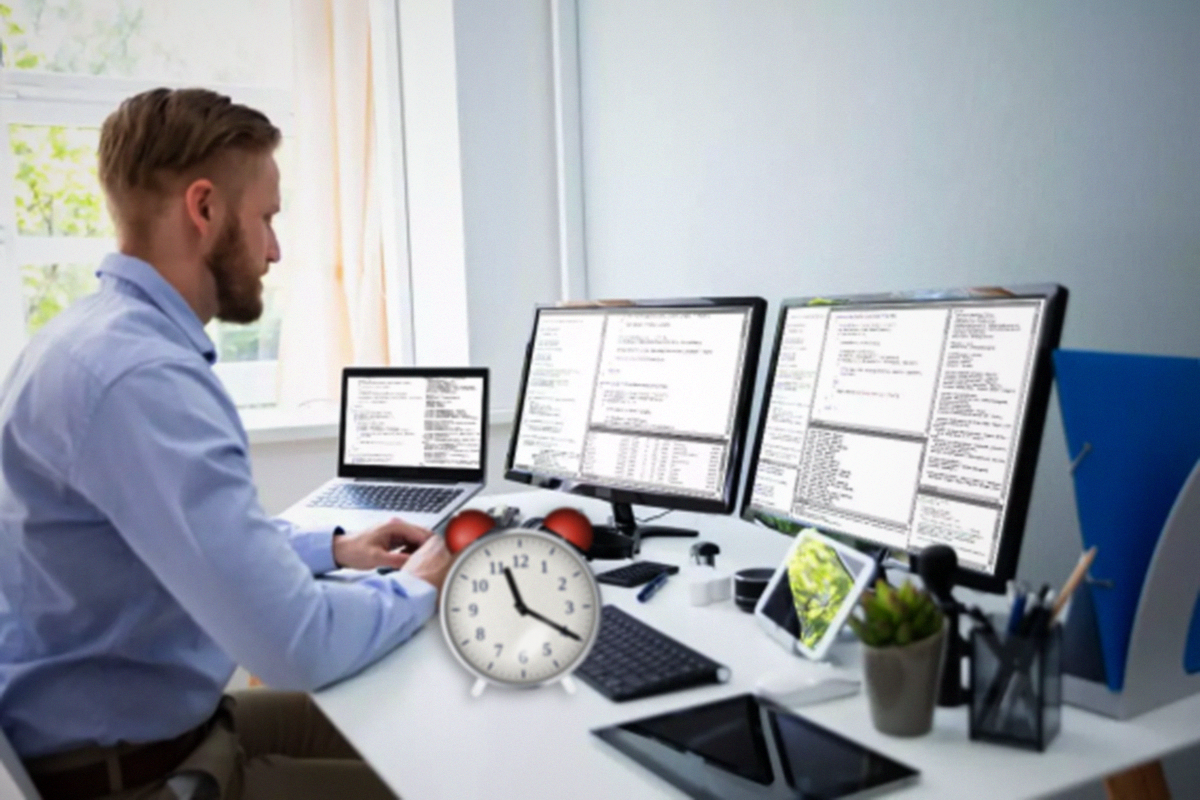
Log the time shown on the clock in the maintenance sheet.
11:20
